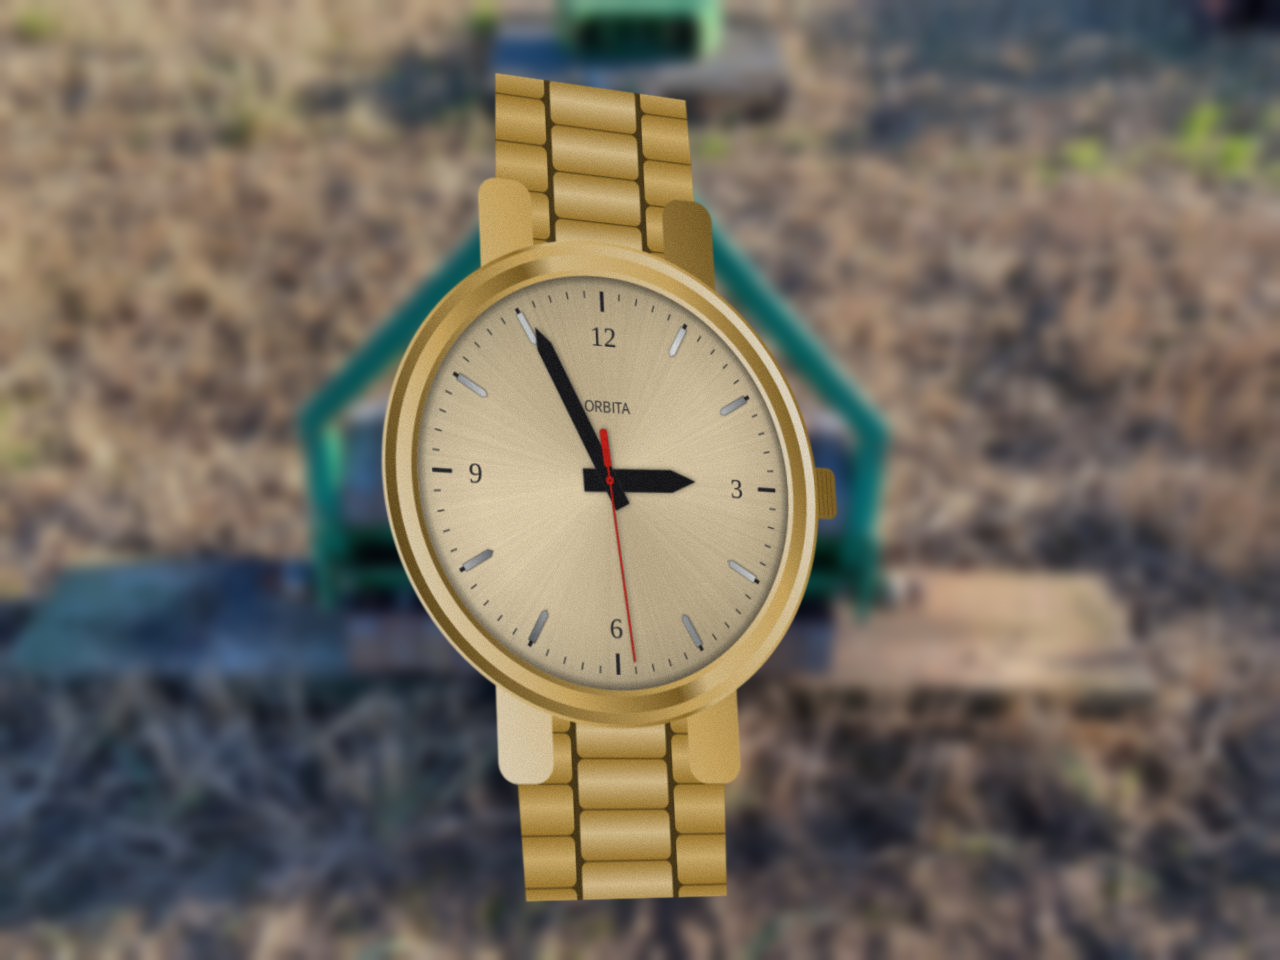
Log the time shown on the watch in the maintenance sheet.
2:55:29
